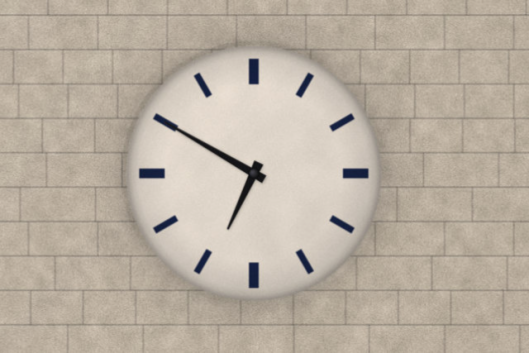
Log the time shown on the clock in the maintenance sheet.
6:50
